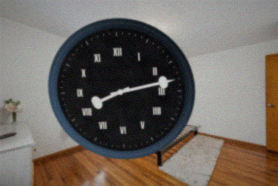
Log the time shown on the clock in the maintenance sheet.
8:13
